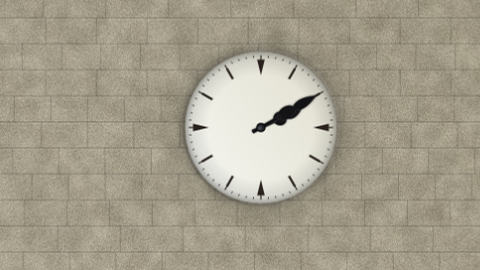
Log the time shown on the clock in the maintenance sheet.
2:10
